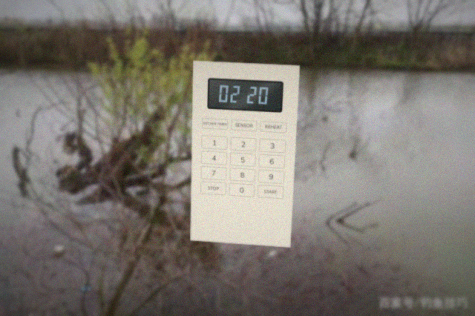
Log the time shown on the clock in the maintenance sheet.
2:20
